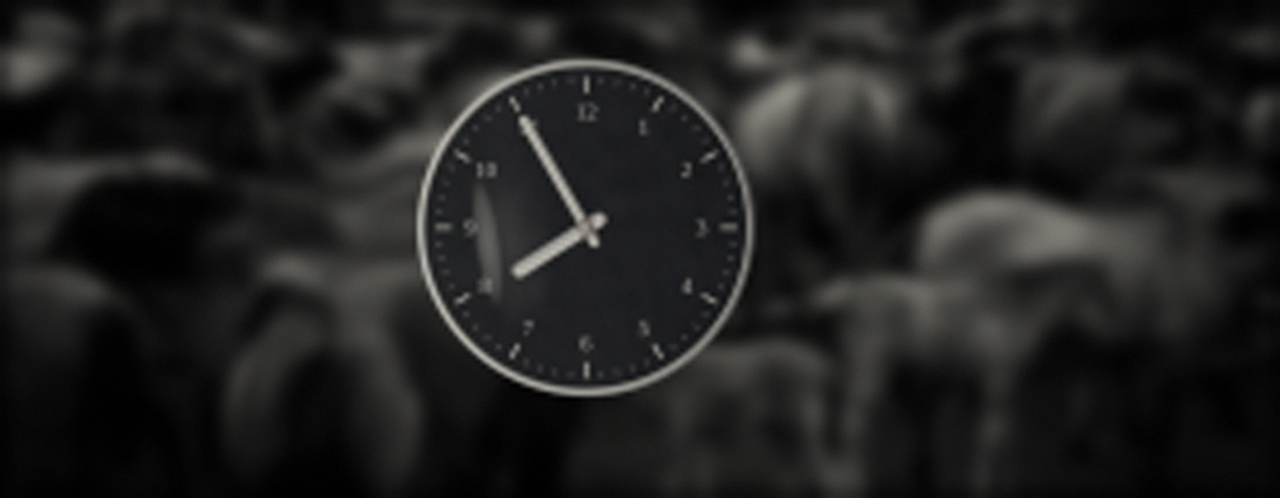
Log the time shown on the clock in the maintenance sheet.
7:55
